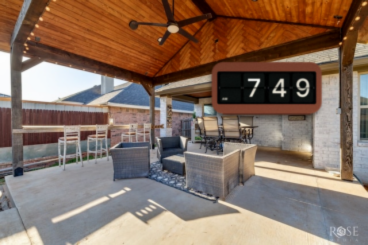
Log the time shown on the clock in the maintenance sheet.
7:49
